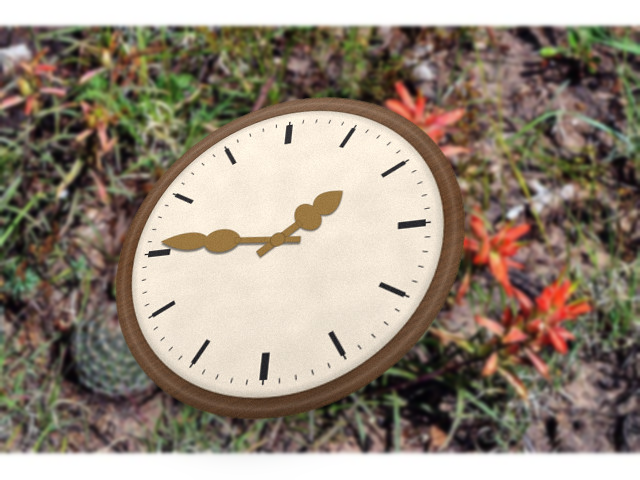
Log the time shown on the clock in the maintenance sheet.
1:46
